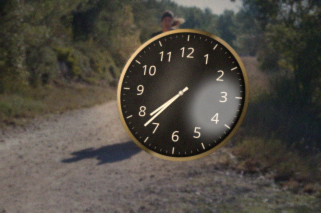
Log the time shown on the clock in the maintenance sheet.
7:37
